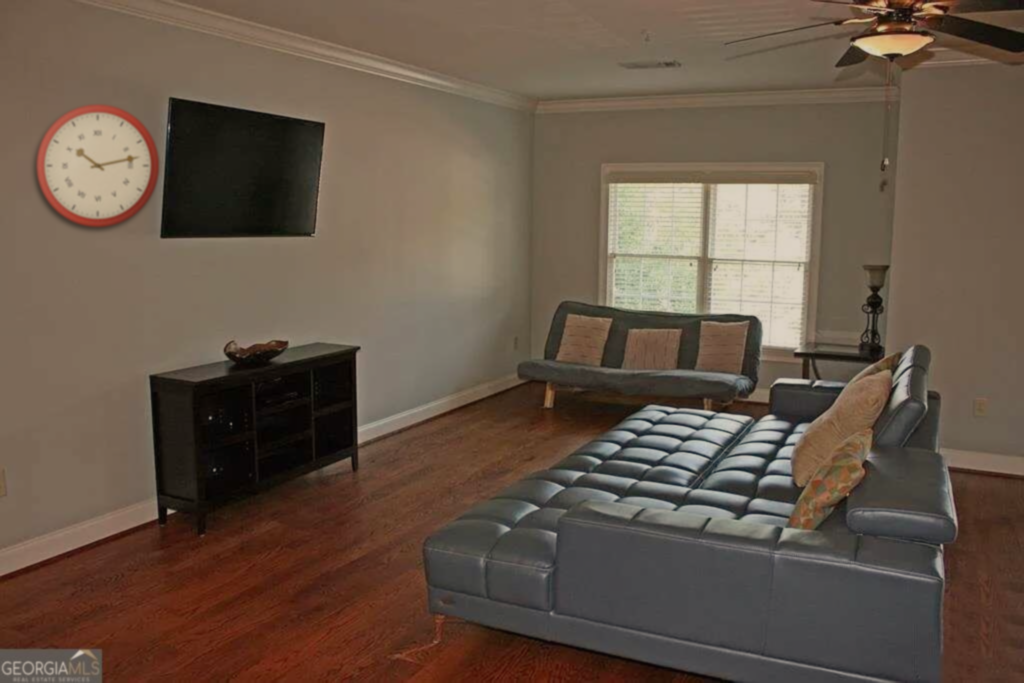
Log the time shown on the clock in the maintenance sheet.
10:13
